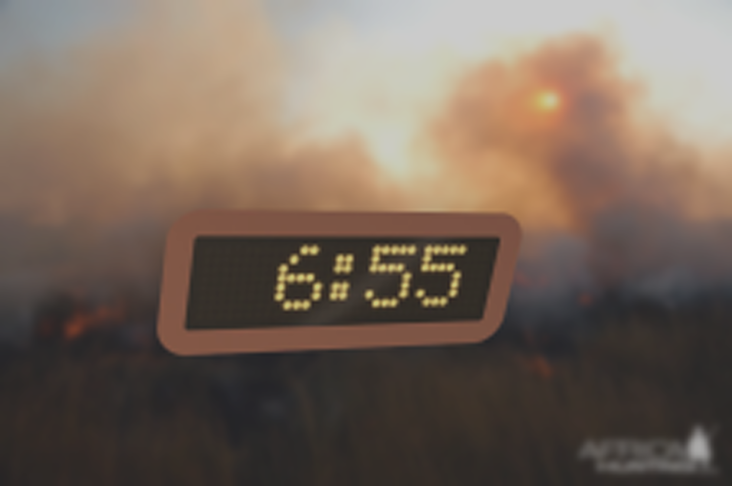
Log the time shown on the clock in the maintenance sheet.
6:55
